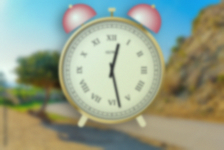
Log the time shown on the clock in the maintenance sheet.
12:28
